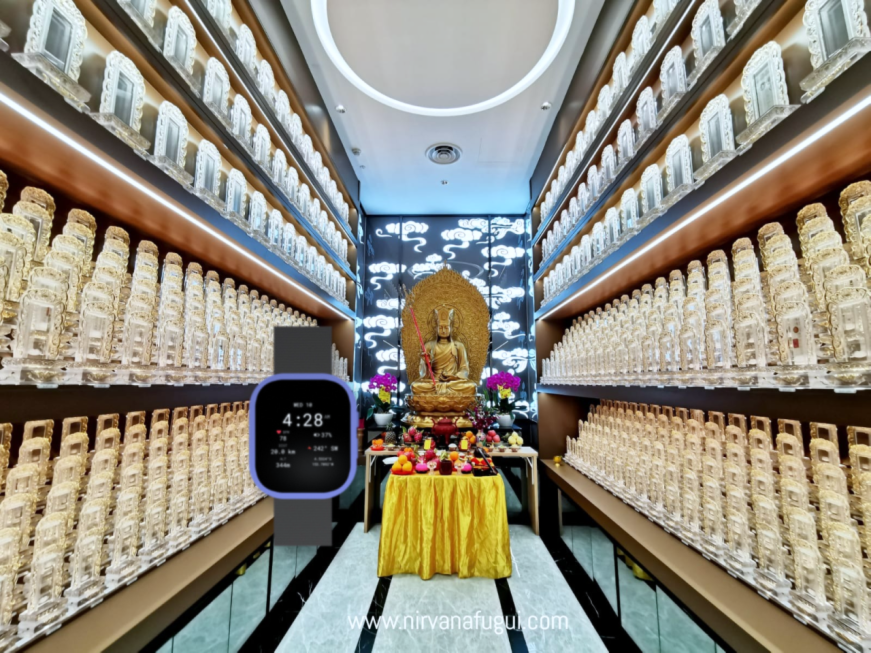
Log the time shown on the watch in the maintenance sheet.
4:28
